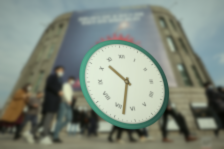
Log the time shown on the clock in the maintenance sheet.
10:33
